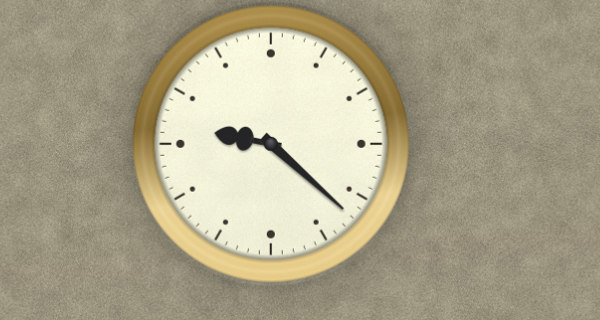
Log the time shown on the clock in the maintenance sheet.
9:22
